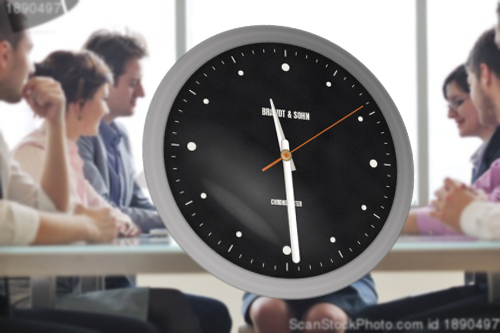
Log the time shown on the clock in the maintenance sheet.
11:29:09
